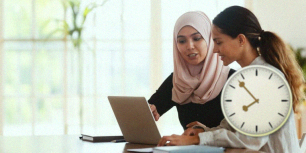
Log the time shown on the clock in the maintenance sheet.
7:53
